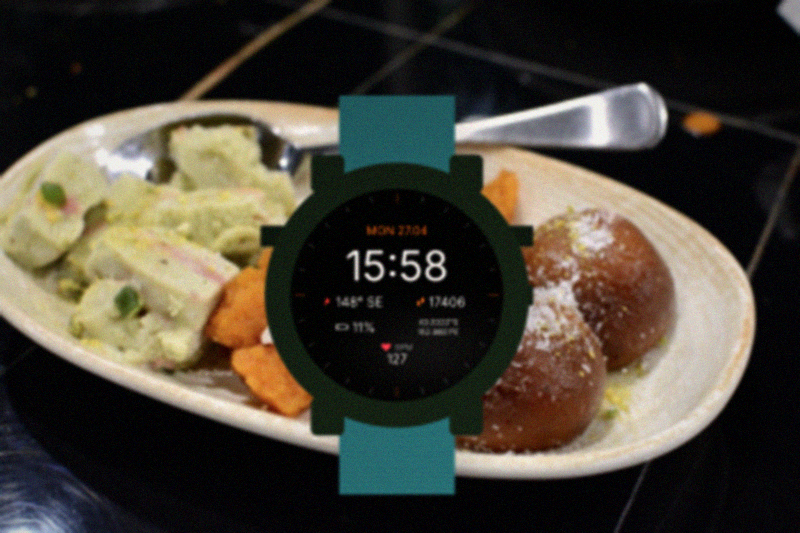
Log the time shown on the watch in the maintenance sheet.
15:58
